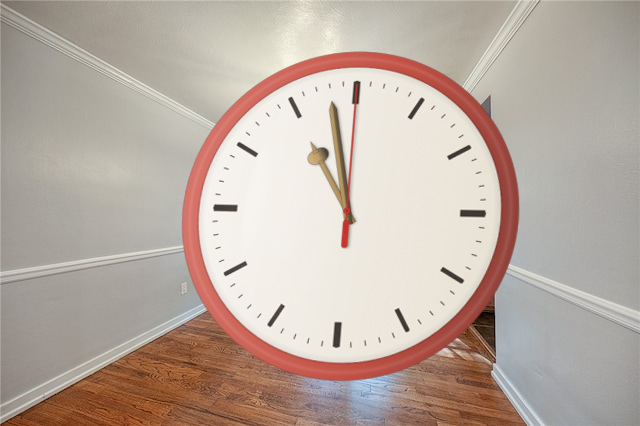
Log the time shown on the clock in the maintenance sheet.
10:58:00
